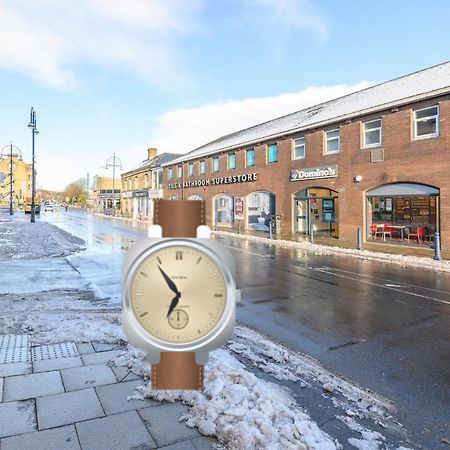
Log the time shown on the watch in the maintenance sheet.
6:54
